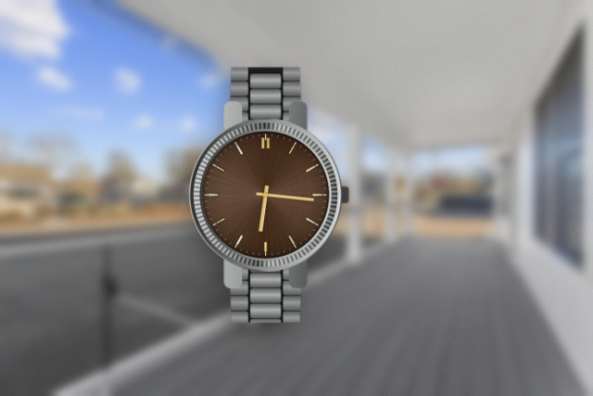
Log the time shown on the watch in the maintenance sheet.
6:16
